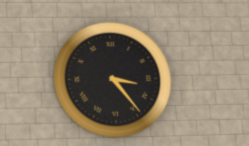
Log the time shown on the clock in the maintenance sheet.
3:24
